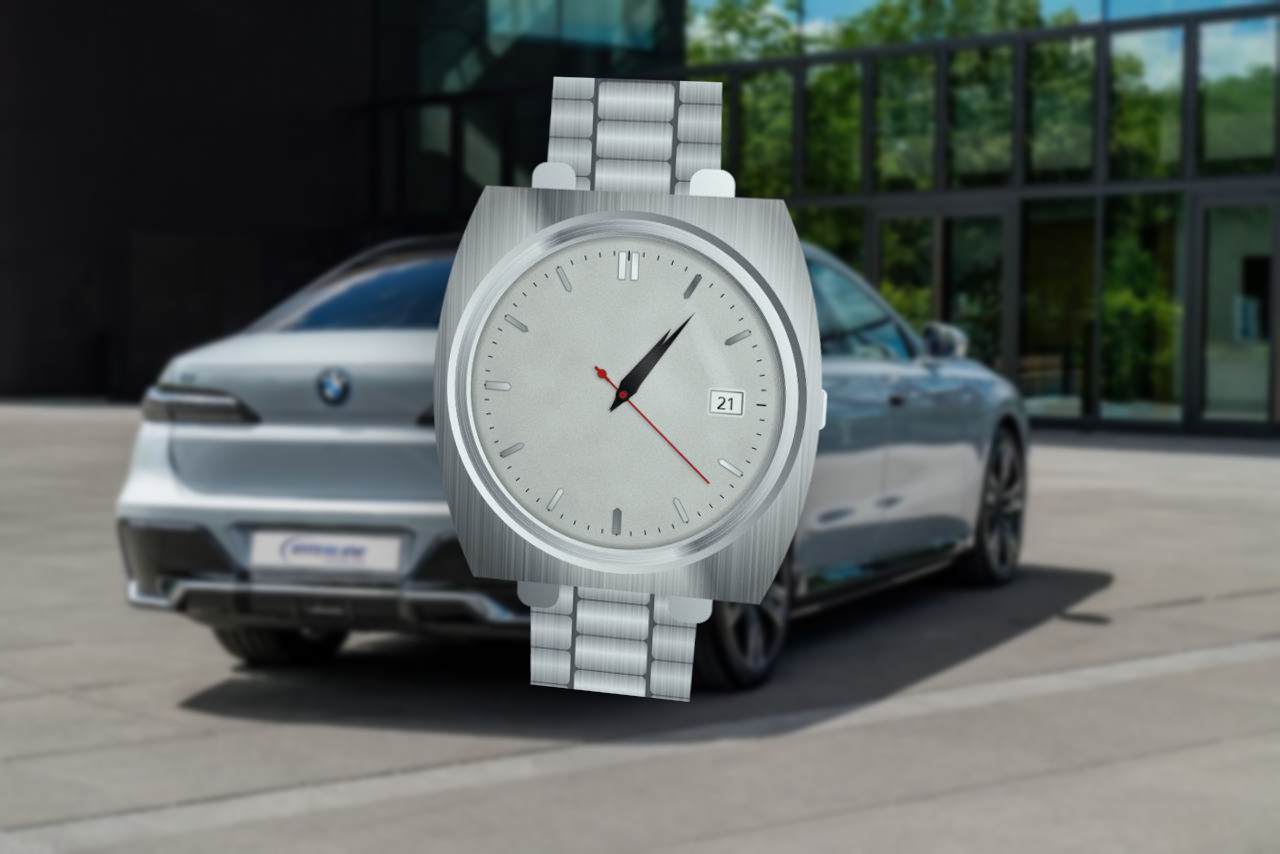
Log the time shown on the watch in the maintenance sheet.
1:06:22
